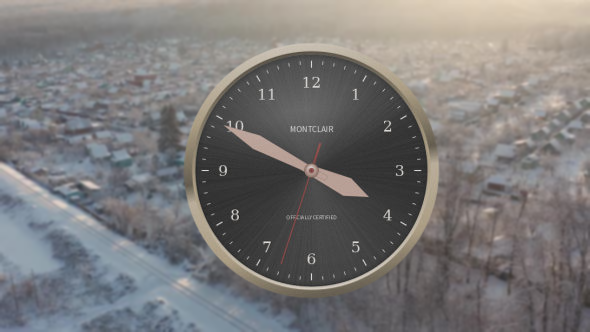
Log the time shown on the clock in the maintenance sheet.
3:49:33
